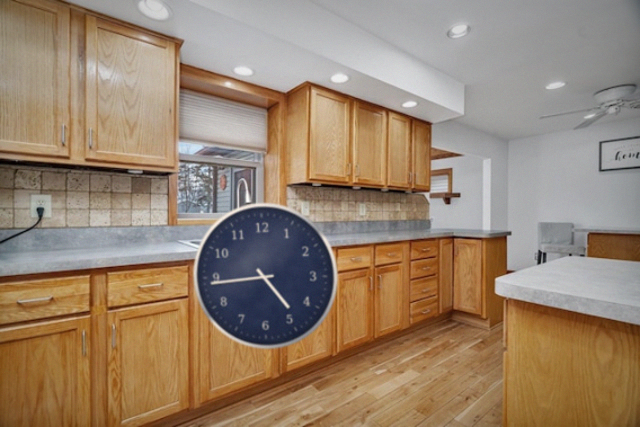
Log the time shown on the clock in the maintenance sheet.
4:44
